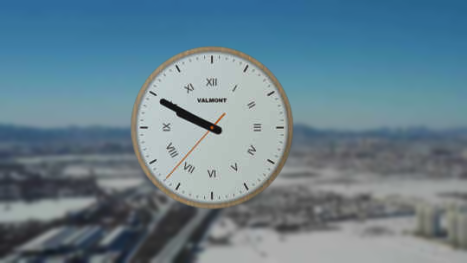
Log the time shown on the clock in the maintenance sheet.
9:49:37
